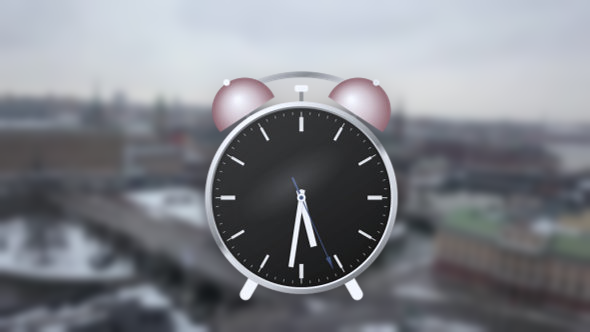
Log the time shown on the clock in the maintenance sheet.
5:31:26
